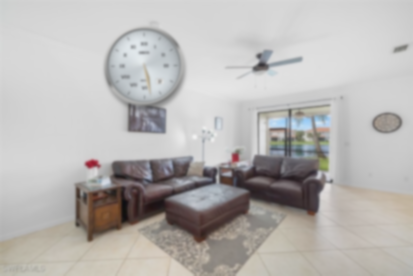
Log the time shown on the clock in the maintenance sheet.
5:28
